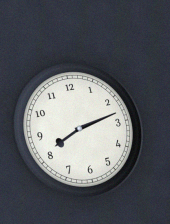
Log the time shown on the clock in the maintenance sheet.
8:13
